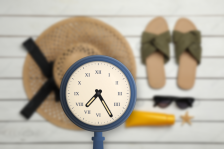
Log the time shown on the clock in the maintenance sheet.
7:25
